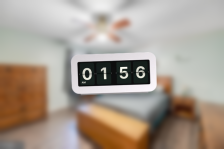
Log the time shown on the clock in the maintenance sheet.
1:56
